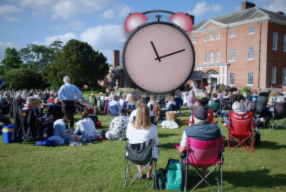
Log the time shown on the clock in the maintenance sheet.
11:12
